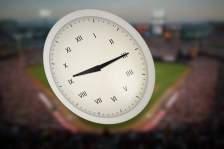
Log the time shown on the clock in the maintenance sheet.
9:15
